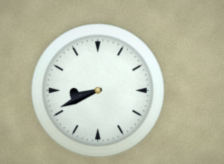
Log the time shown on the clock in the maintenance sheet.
8:41
